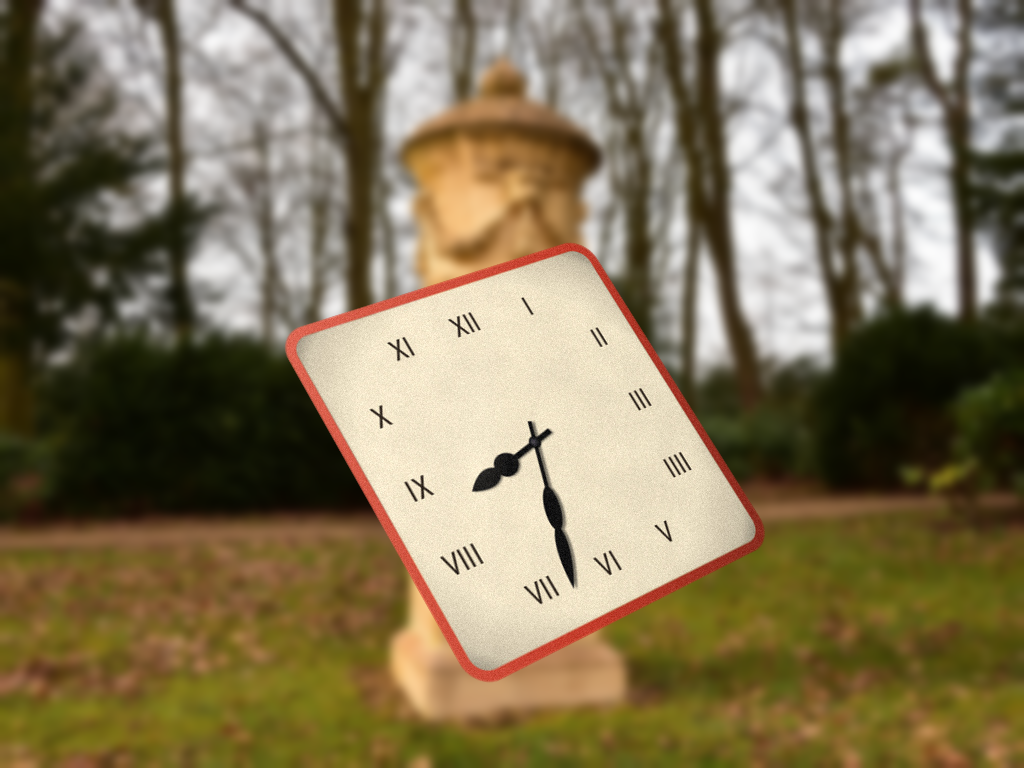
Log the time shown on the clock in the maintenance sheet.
8:33
